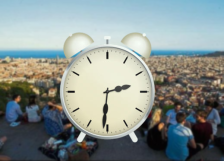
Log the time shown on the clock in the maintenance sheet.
2:31
